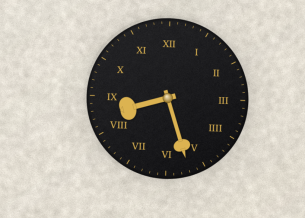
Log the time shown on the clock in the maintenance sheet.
8:27
